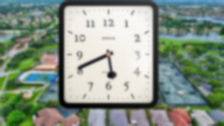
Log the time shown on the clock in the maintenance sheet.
5:41
